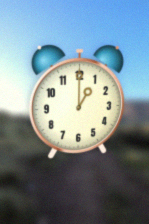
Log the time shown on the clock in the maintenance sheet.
1:00
